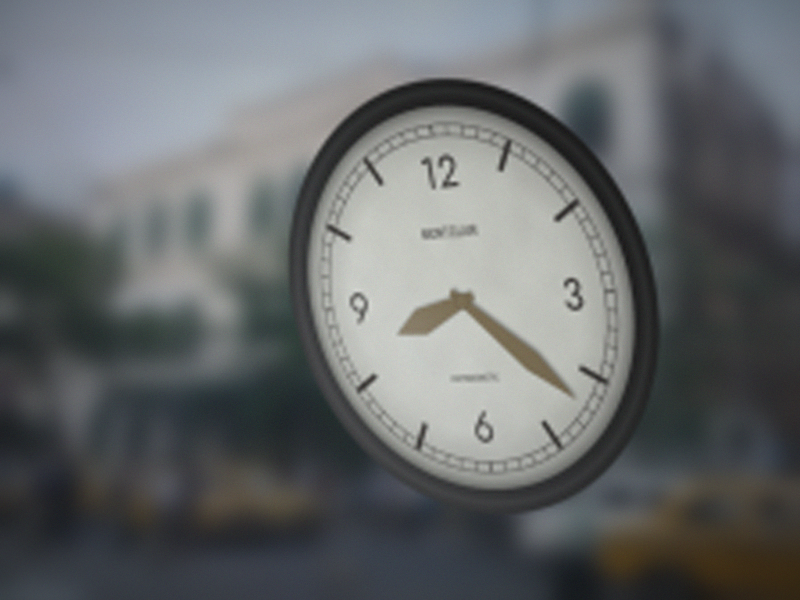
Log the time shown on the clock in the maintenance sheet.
8:22
